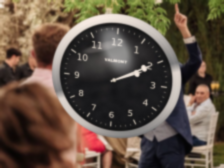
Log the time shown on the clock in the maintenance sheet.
2:10
